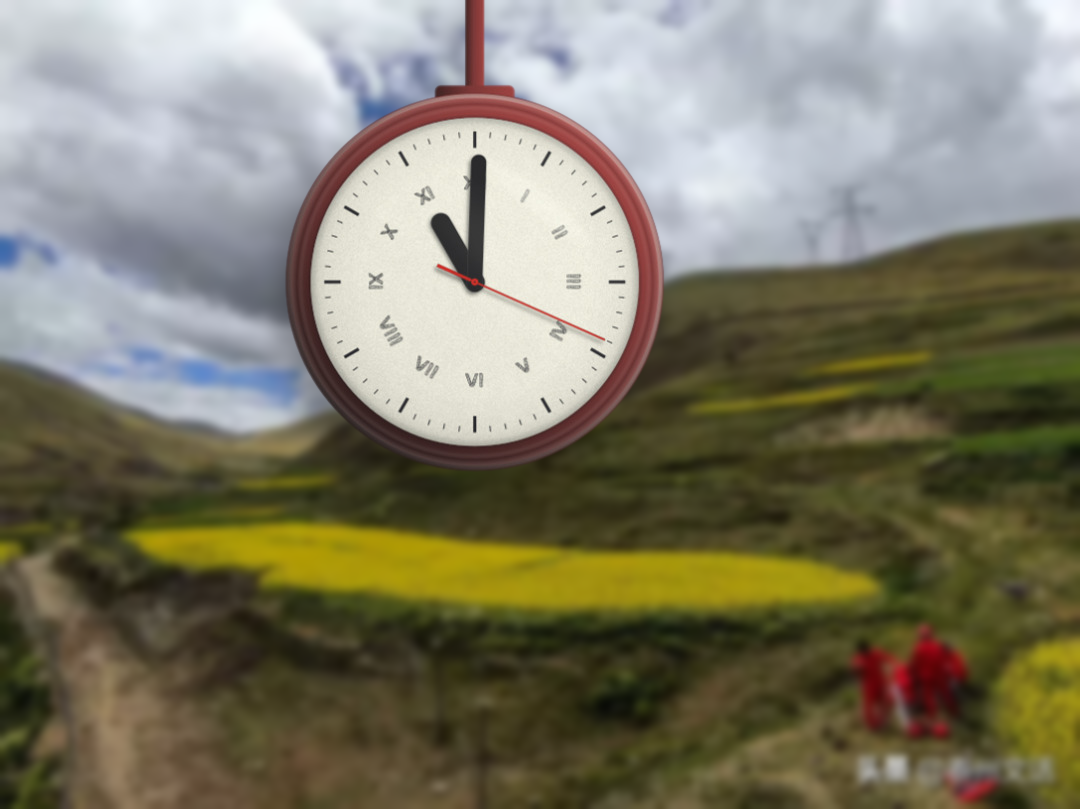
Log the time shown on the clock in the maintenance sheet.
11:00:19
